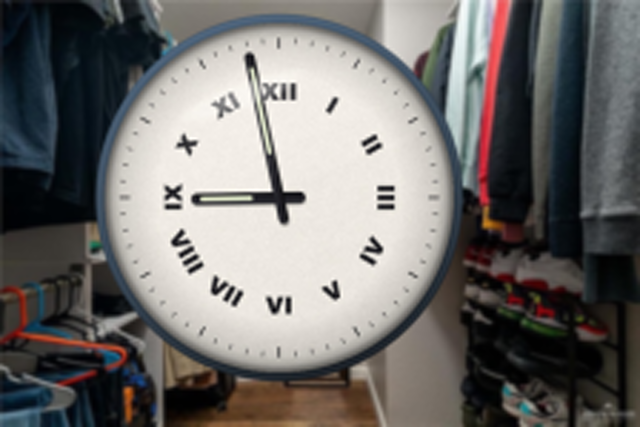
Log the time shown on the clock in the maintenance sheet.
8:58
